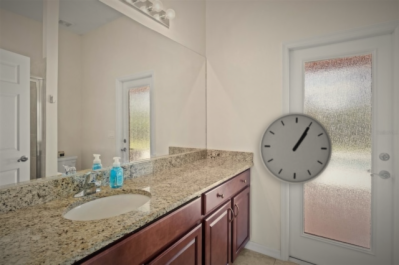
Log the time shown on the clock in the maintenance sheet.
1:05
